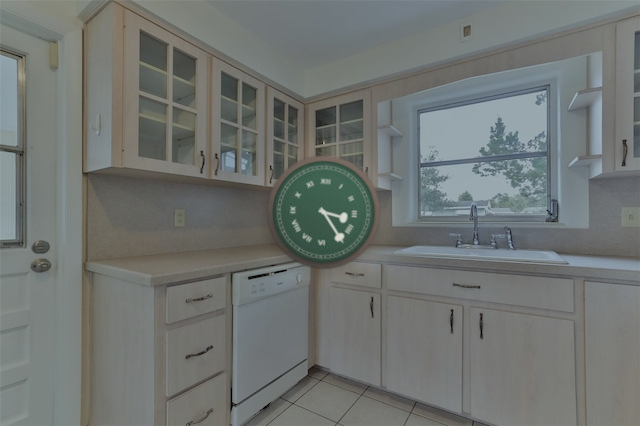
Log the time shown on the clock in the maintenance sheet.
3:24
